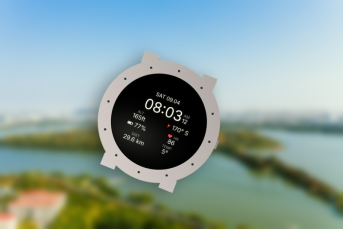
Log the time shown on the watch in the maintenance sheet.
8:03
